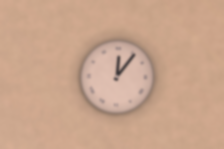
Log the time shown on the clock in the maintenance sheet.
12:06
